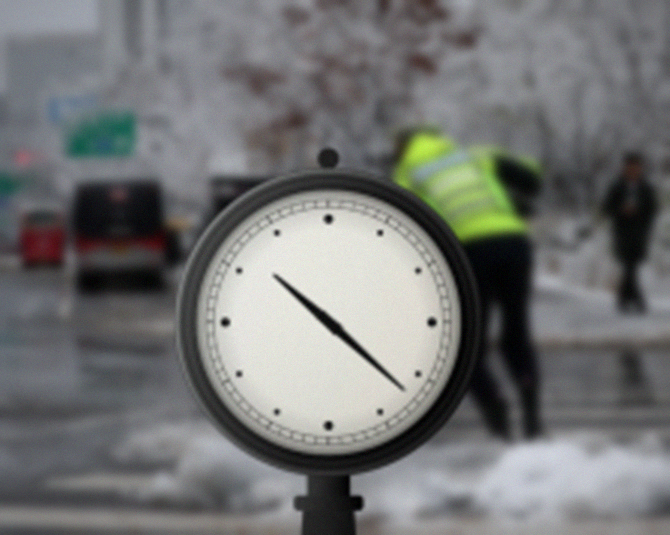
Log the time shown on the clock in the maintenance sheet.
10:22
